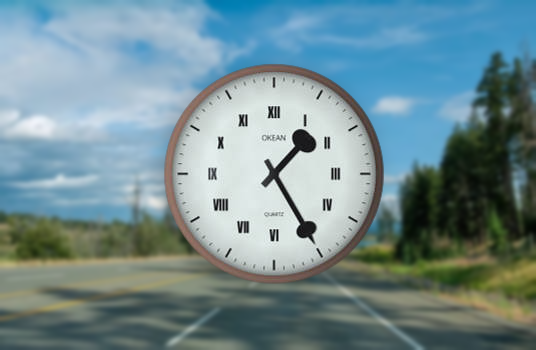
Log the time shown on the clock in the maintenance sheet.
1:25
